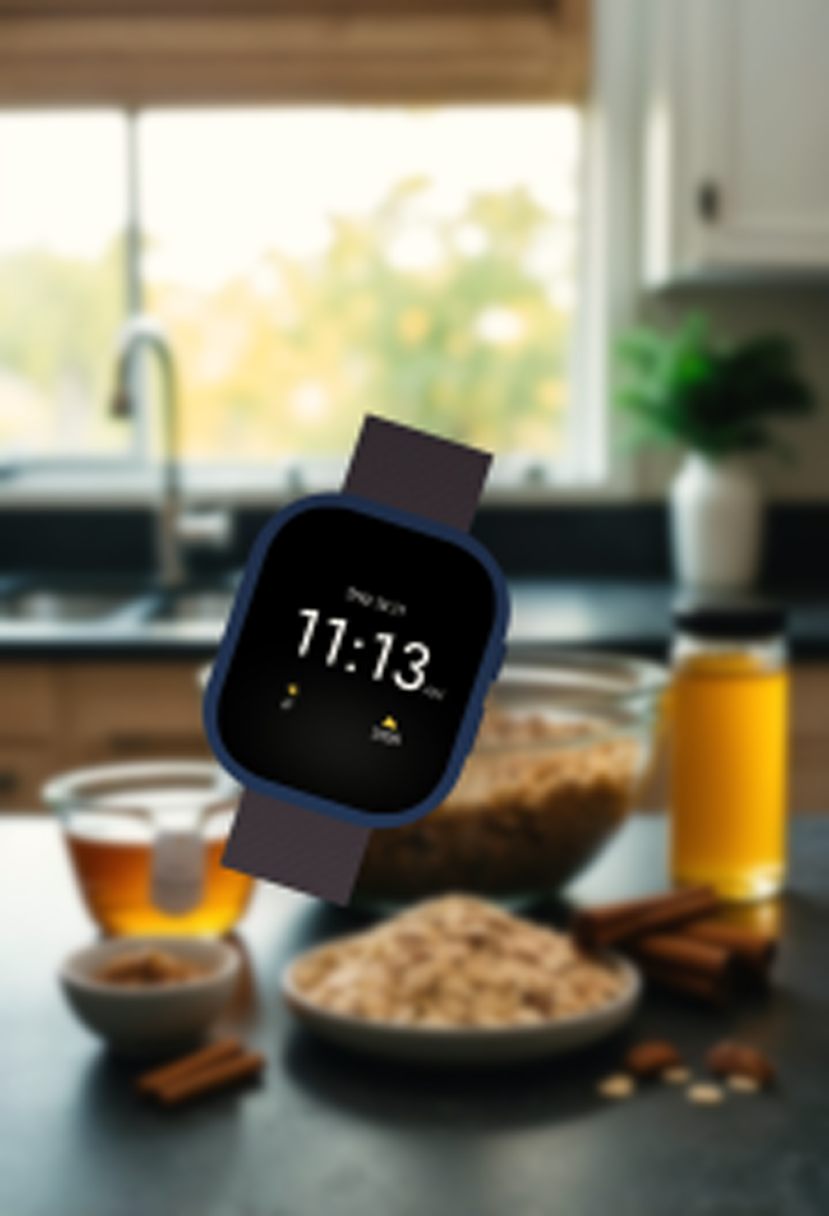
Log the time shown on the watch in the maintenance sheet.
11:13
